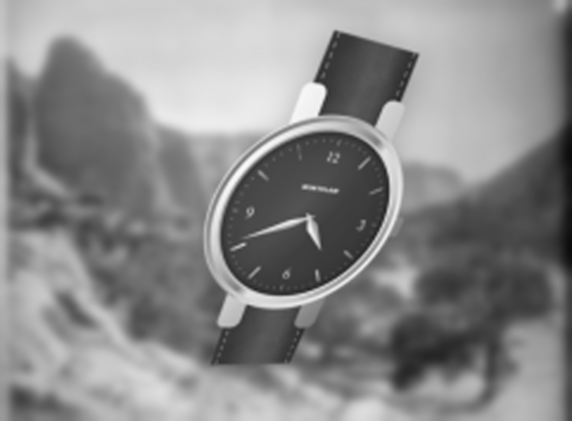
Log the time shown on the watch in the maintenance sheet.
4:41
